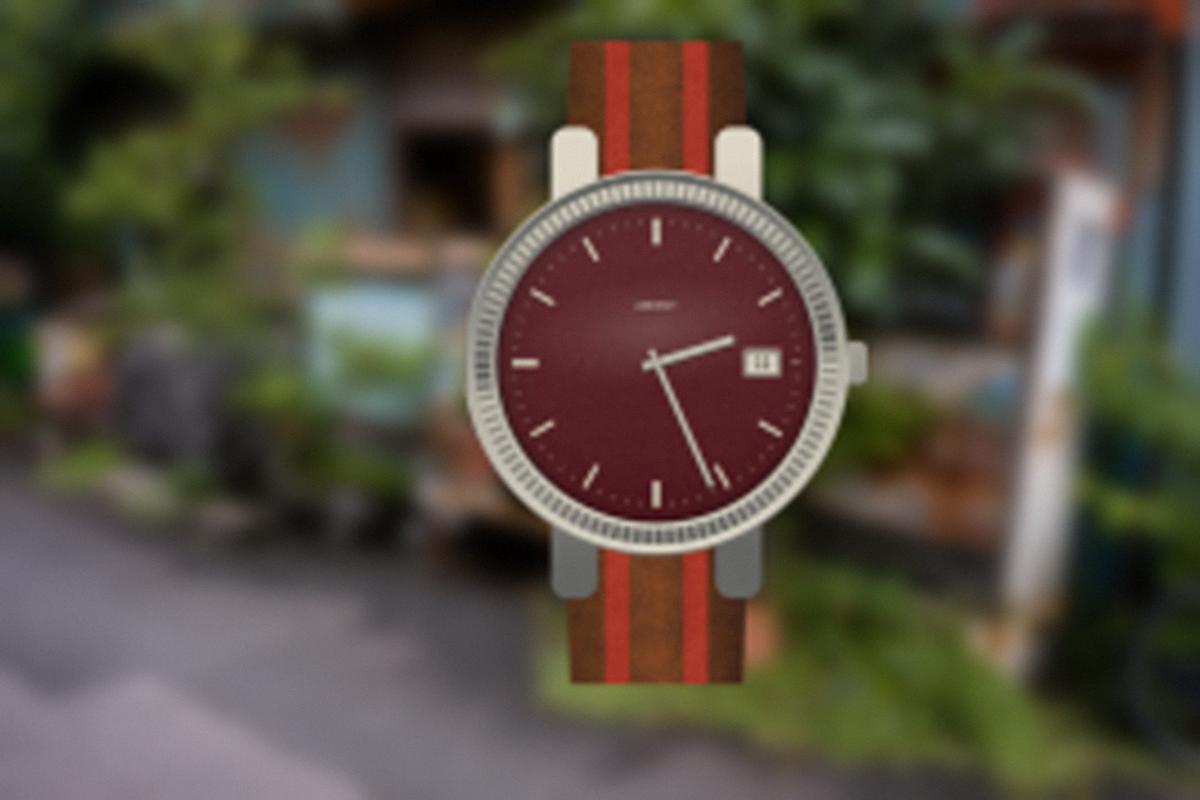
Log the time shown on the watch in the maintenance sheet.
2:26
